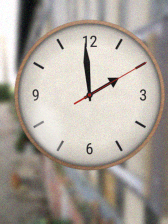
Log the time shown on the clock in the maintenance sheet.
1:59:10
